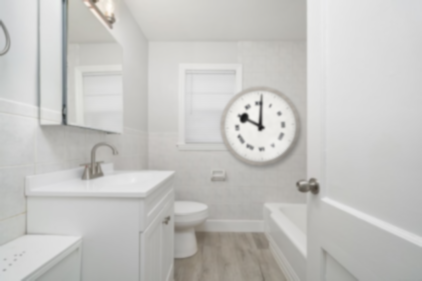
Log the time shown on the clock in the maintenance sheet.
10:01
